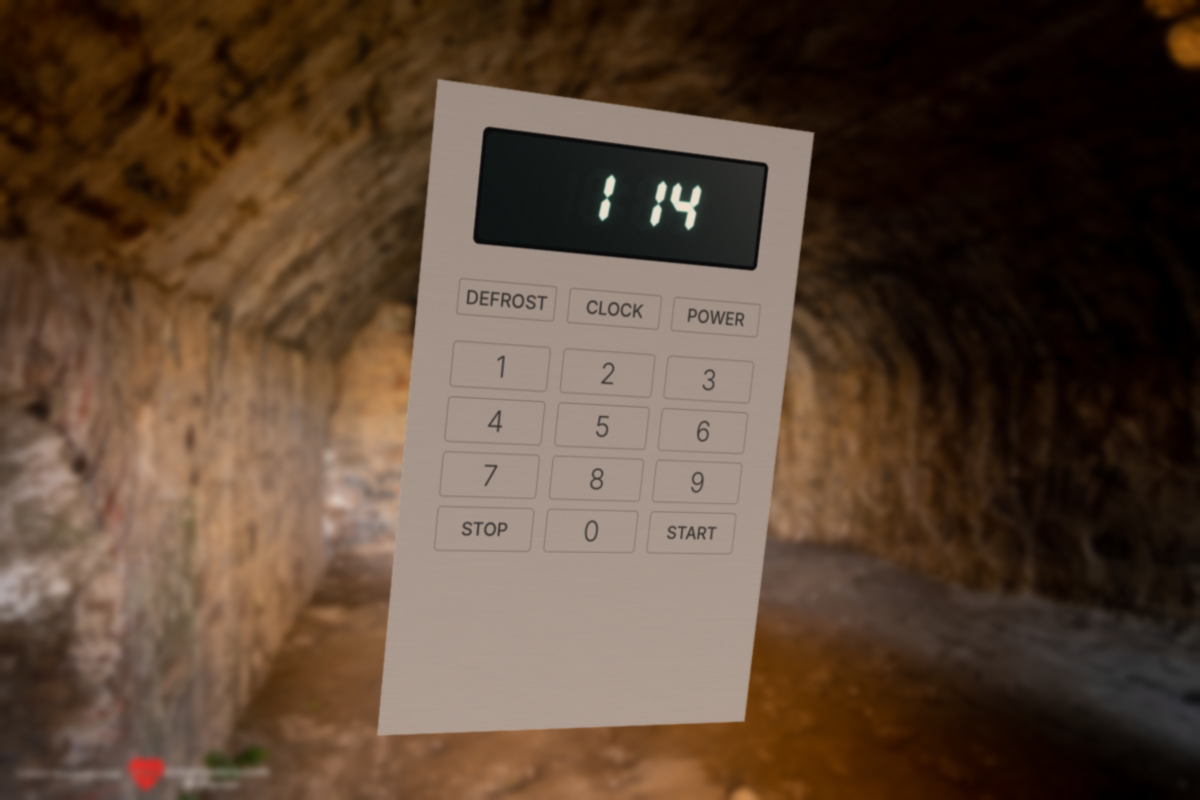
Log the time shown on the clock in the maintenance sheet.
1:14
